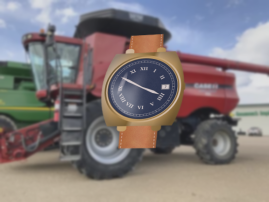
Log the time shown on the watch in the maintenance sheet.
3:50
